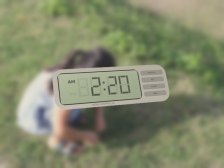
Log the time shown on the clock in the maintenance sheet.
2:20
